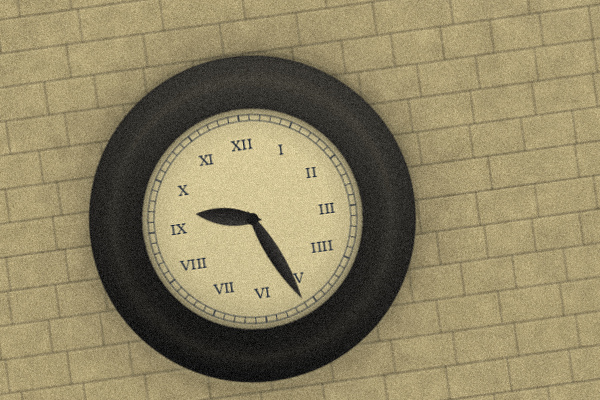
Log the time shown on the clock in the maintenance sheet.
9:26
